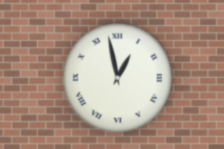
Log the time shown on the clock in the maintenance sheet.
12:58
